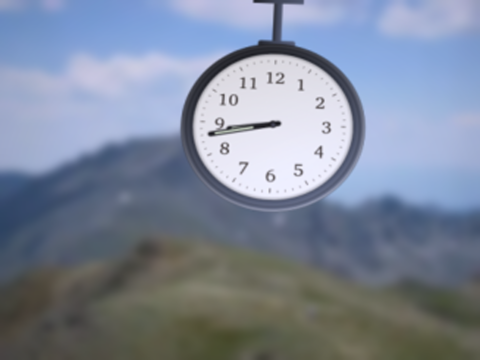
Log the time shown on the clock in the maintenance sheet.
8:43
